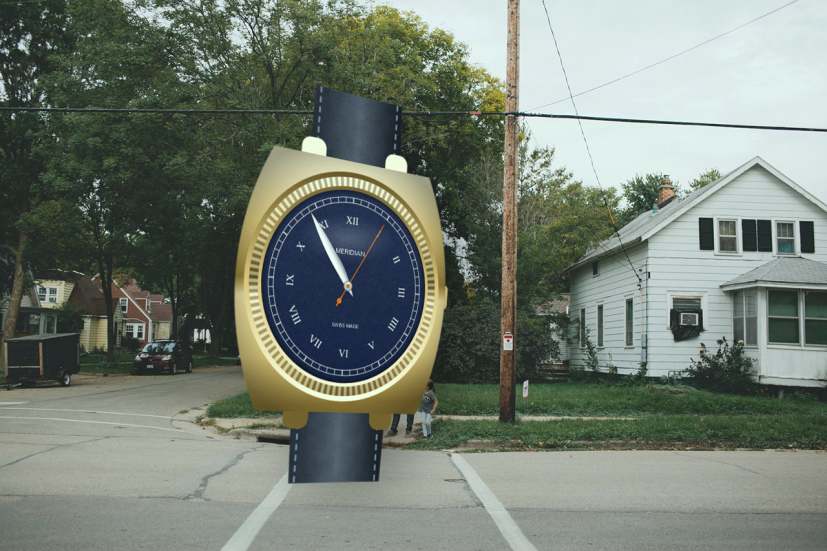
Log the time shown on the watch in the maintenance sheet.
10:54:05
